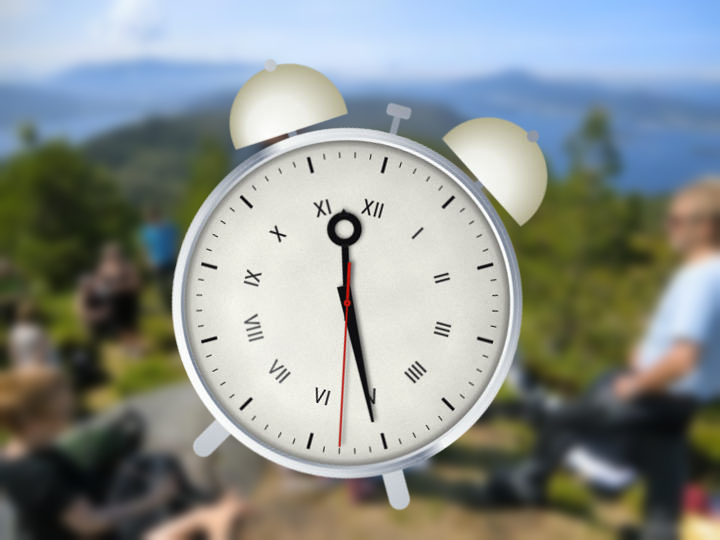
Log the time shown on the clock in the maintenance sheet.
11:25:28
